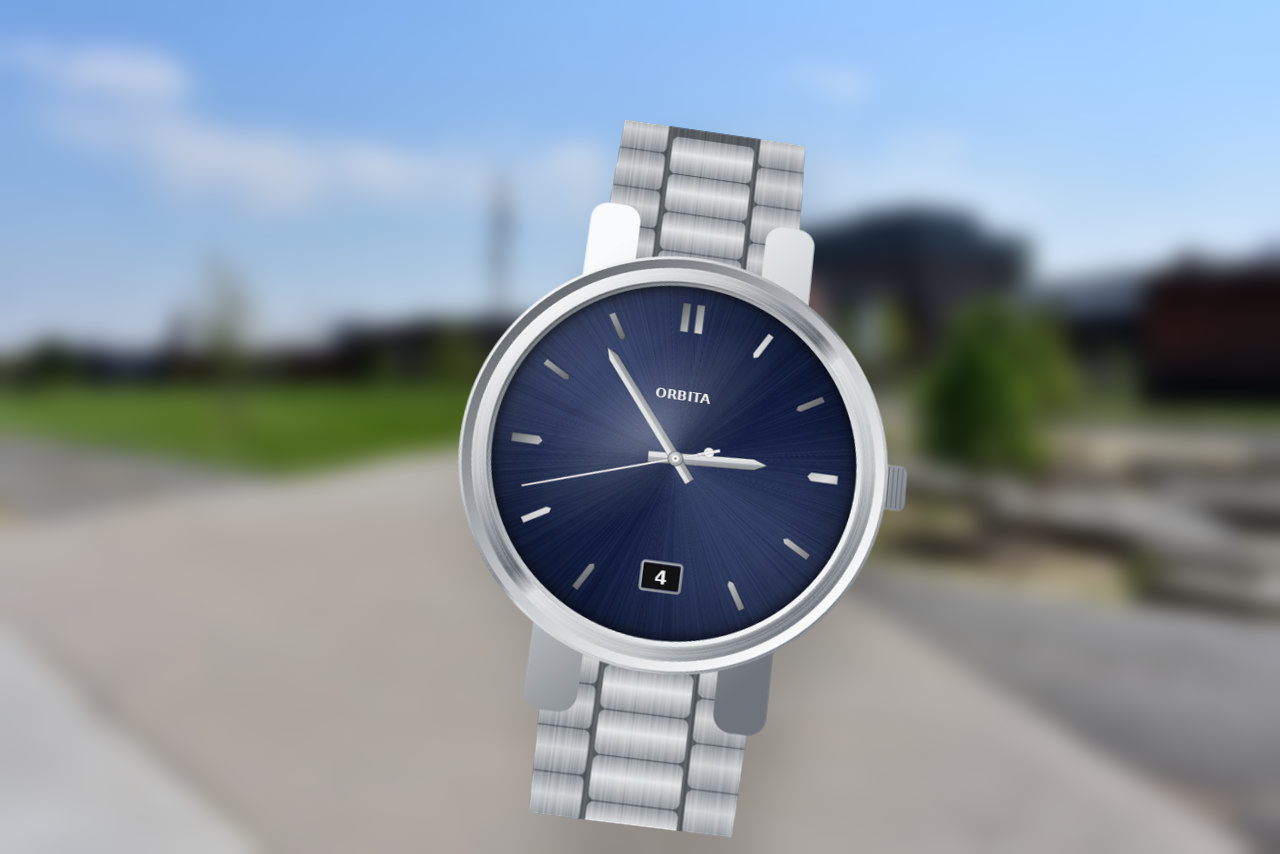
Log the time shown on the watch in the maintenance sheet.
2:53:42
